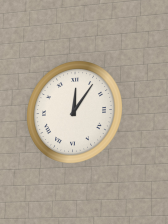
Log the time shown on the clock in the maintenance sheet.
12:06
